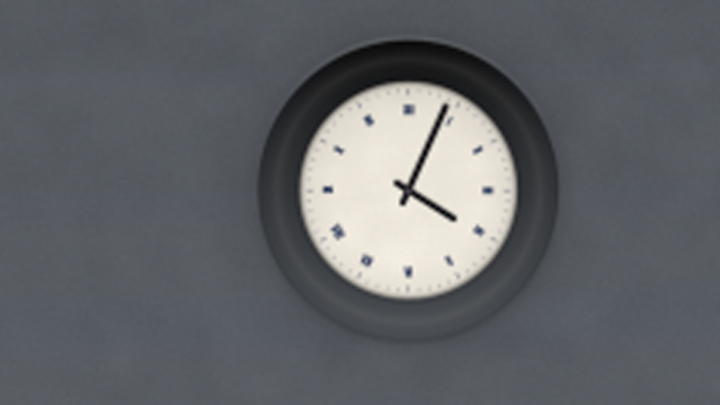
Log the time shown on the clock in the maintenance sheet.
4:04
